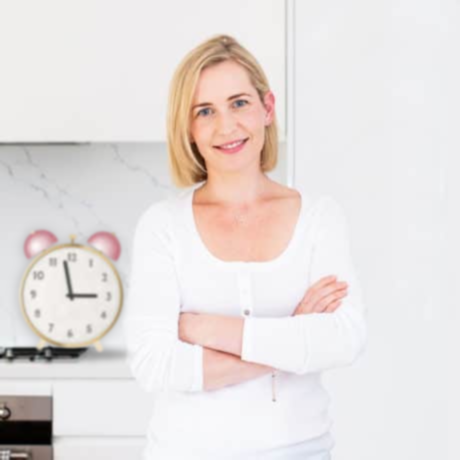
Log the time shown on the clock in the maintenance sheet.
2:58
